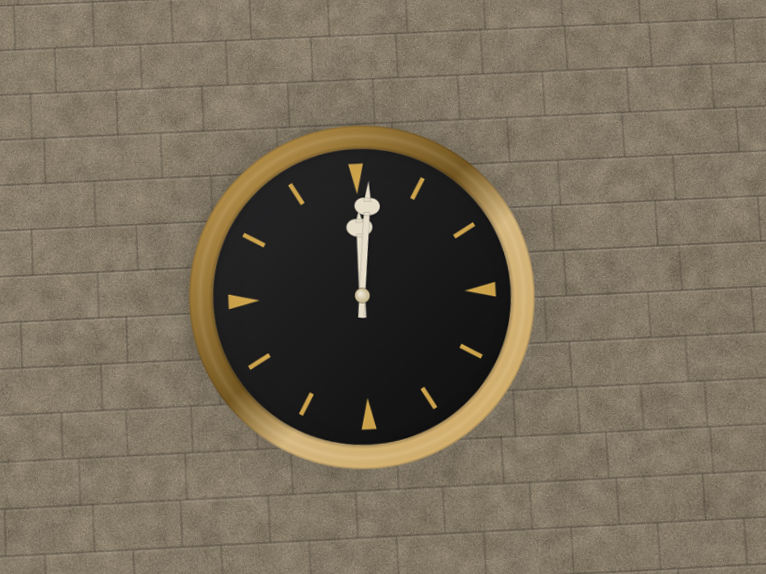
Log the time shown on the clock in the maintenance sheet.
12:01
